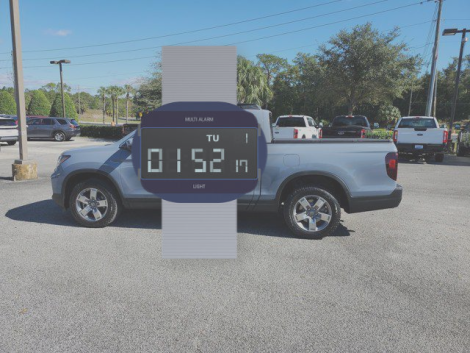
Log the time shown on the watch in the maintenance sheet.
1:52:17
